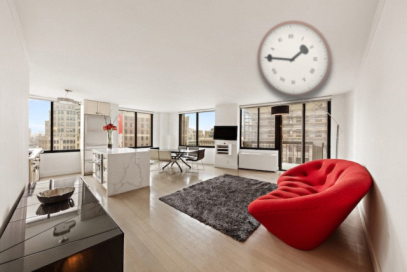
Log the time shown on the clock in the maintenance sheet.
1:46
